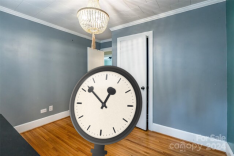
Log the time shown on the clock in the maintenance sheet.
12:52
